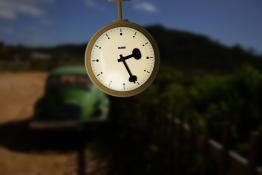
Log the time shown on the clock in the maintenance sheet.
2:26
